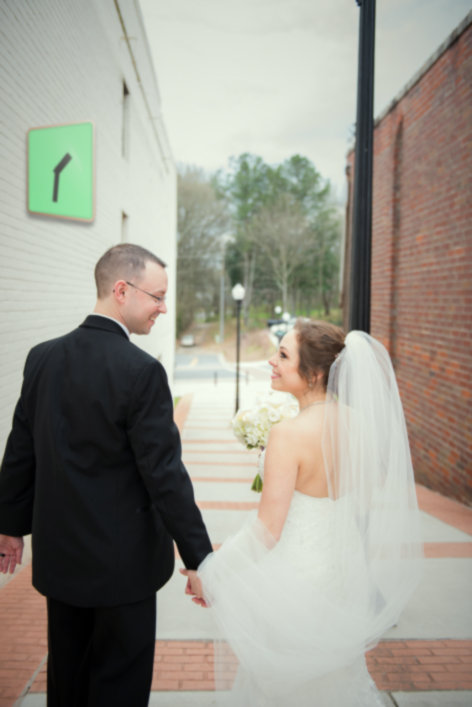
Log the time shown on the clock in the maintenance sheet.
1:31
